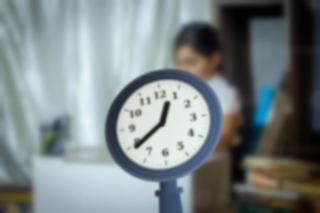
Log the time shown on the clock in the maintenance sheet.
12:39
